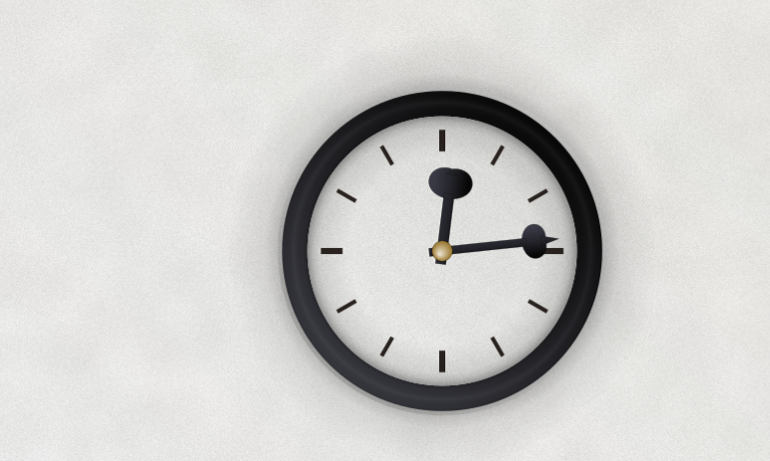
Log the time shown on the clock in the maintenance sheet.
12:14
